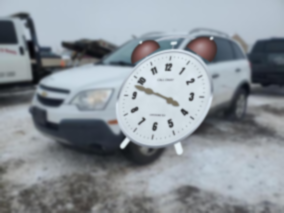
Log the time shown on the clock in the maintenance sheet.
3:48
